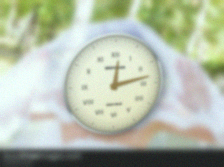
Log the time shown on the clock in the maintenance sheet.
12:13
